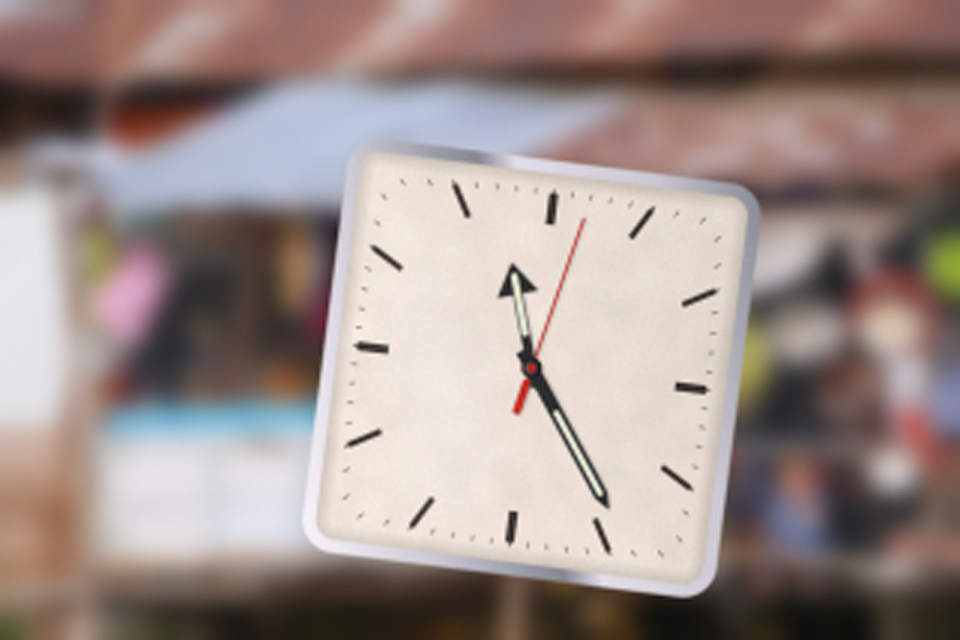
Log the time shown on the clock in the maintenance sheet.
11:24:02
